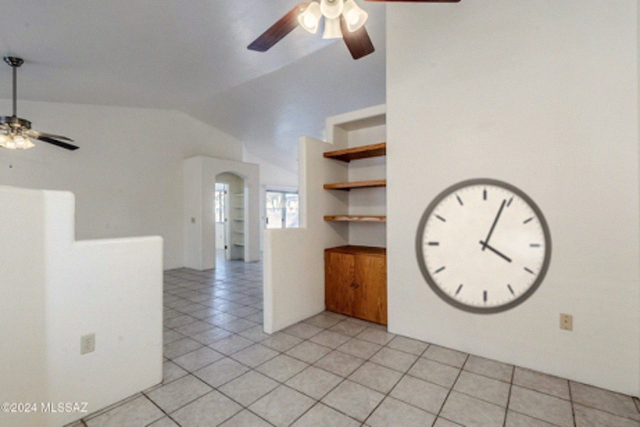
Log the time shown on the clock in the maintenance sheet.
4:04
